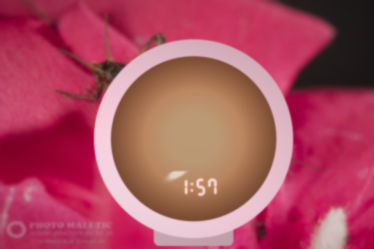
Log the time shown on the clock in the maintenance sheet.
1:57
